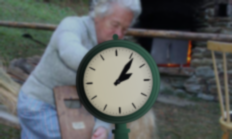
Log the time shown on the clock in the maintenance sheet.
2:06
